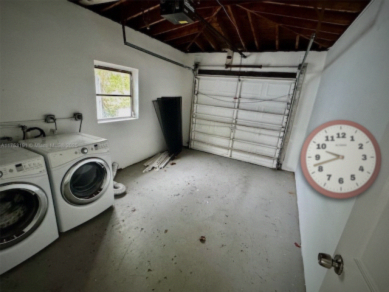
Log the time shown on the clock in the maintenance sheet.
9:42
